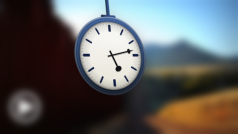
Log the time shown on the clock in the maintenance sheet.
5:13
